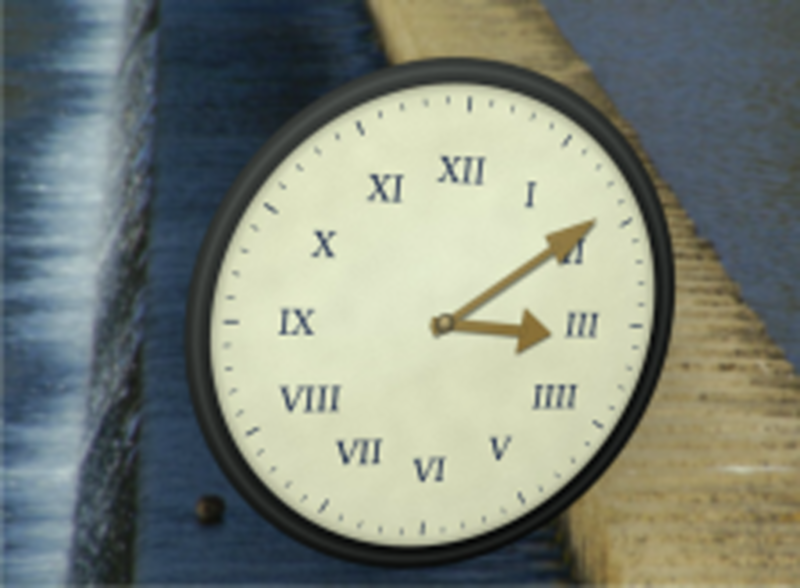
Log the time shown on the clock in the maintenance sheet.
3:09
